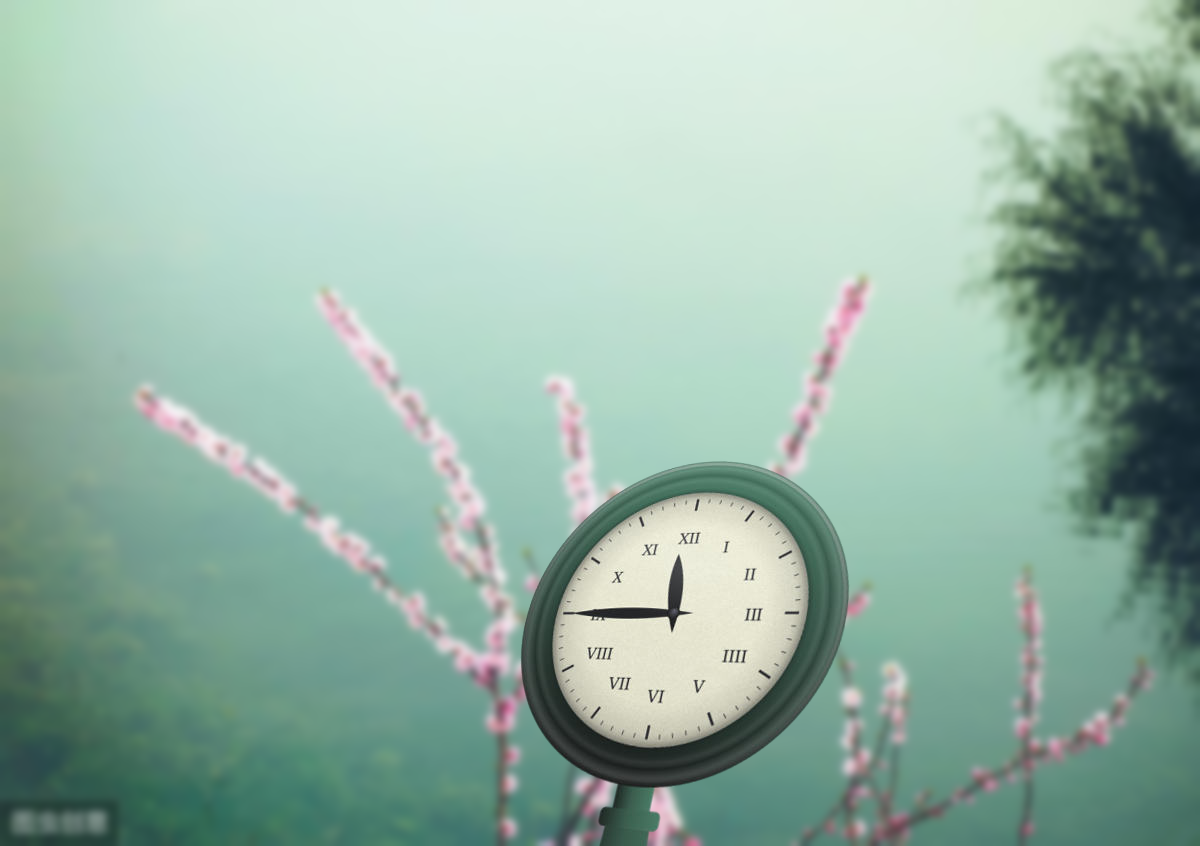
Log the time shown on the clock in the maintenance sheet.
11:45
